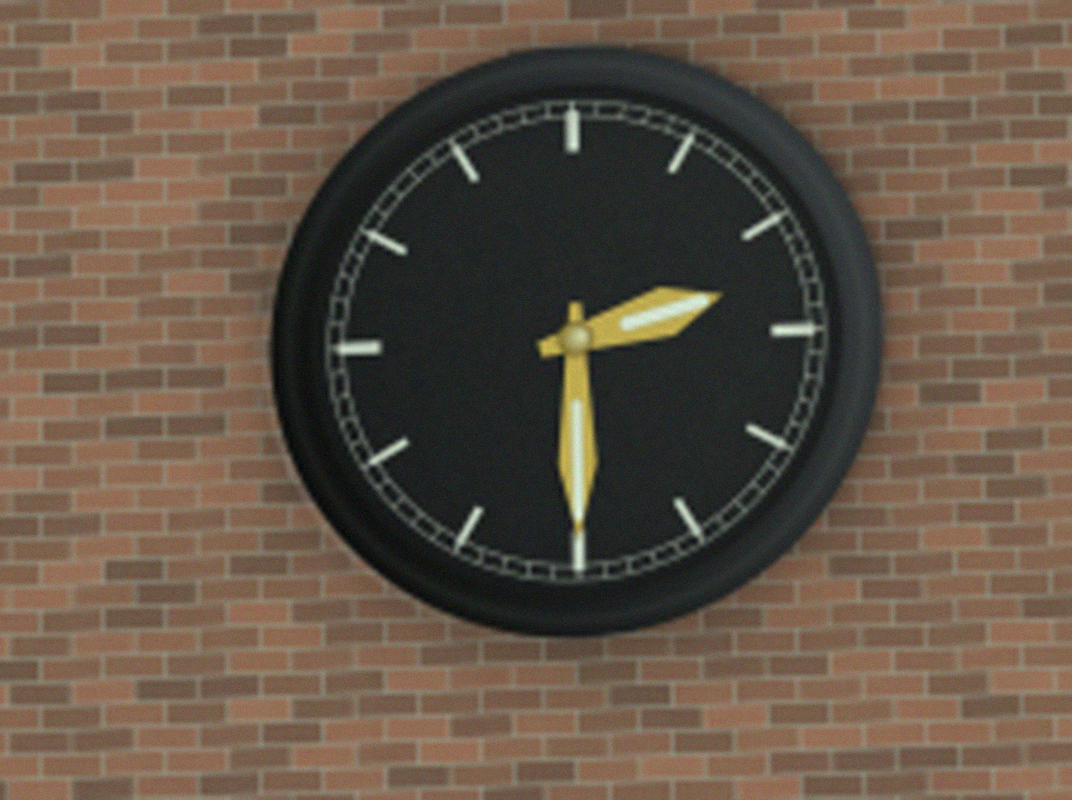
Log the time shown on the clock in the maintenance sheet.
2:30
